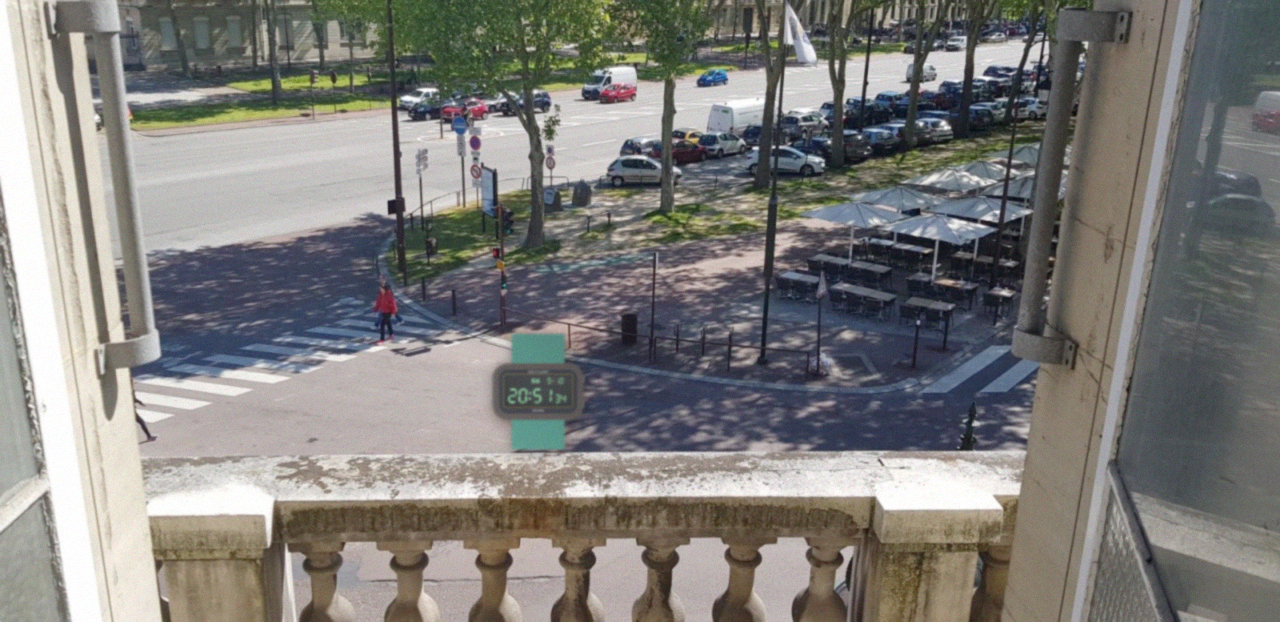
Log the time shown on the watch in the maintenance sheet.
20:51
